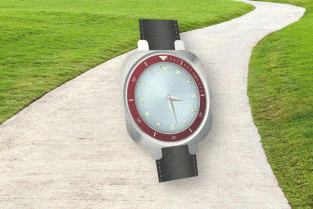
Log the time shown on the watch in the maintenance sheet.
3:28
